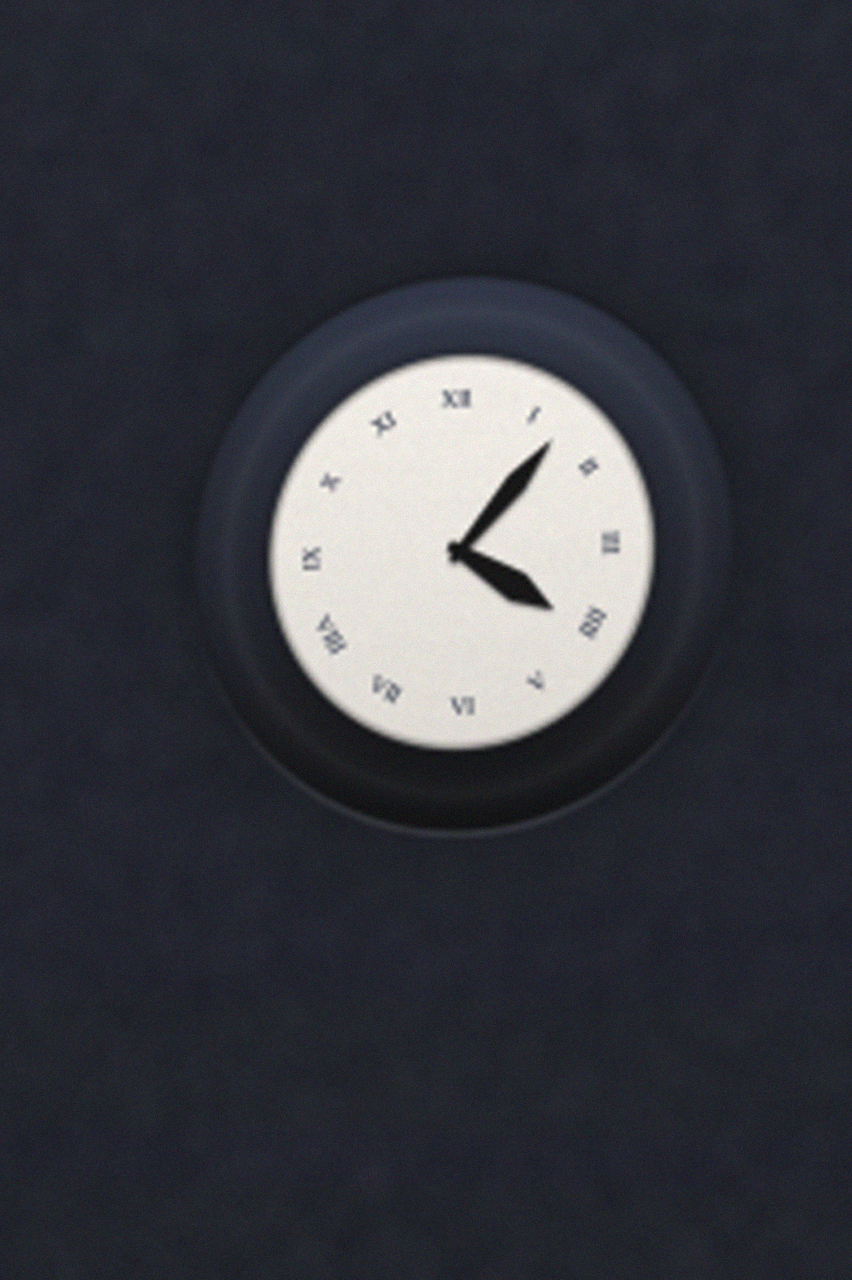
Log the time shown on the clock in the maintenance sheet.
4:07
